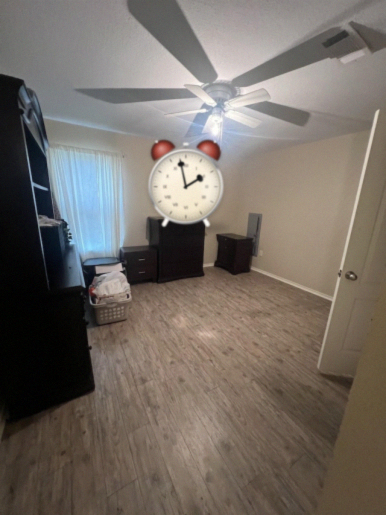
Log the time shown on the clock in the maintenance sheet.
1:58
